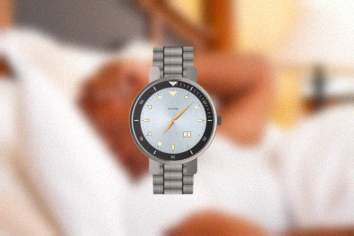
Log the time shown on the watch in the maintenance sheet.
7:08
